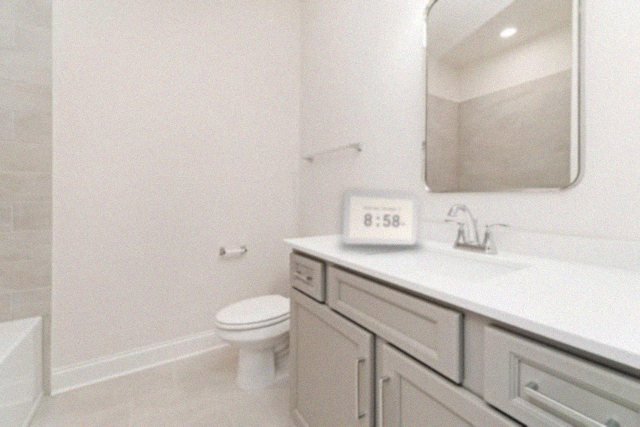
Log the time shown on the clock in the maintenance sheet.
8:58
